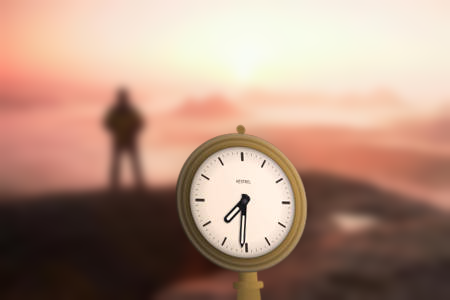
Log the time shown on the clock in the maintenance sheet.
7:31
